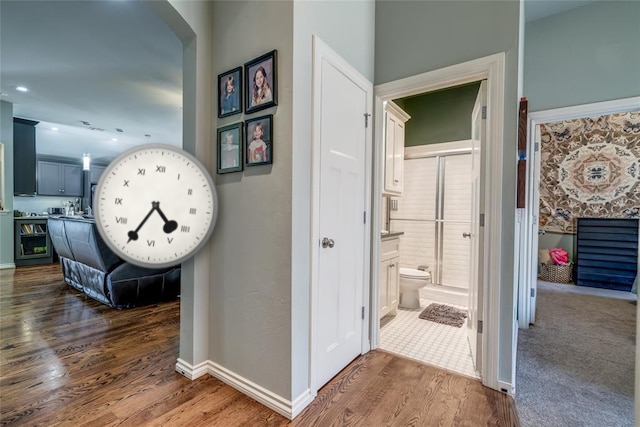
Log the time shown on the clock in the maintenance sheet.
4:35
